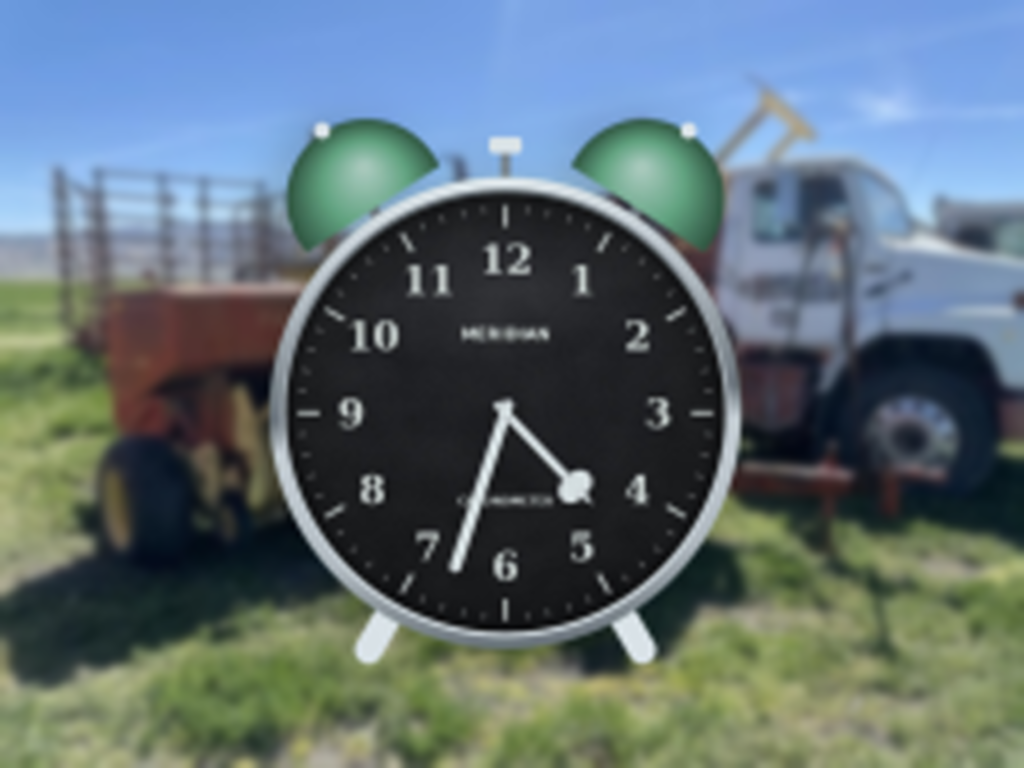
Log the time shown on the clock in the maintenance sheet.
4:33
